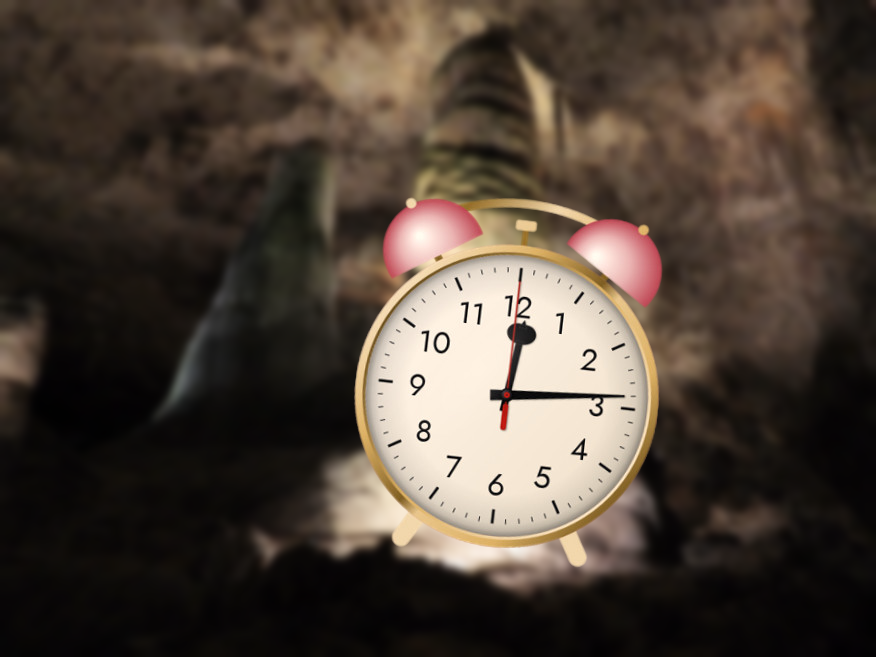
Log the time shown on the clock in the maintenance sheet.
12:14:00
